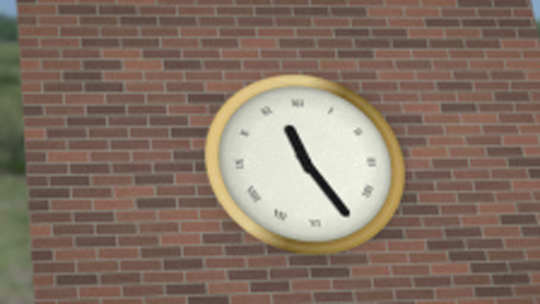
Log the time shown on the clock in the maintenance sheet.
11:25
